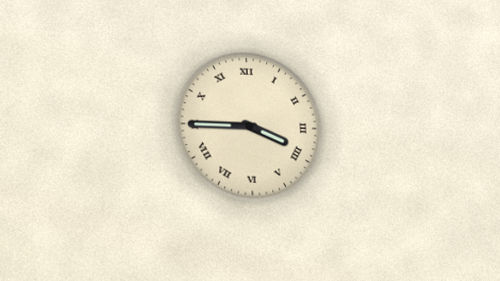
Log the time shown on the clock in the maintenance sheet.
3:45
